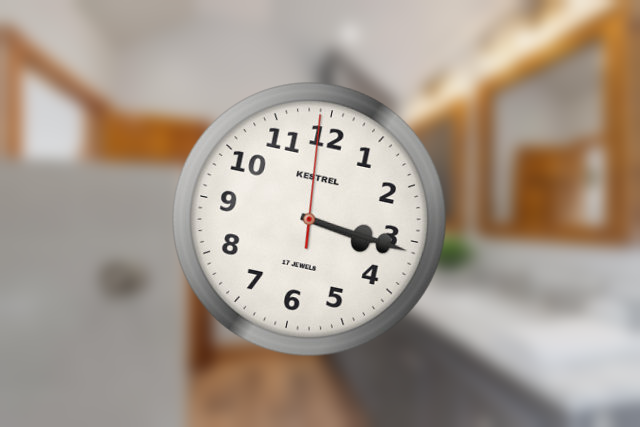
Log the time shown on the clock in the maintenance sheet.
3:15:59
